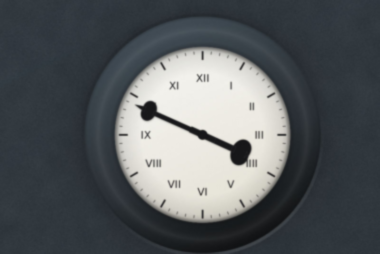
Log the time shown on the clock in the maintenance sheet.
3:49
